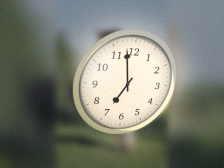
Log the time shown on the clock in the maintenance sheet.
6:58
